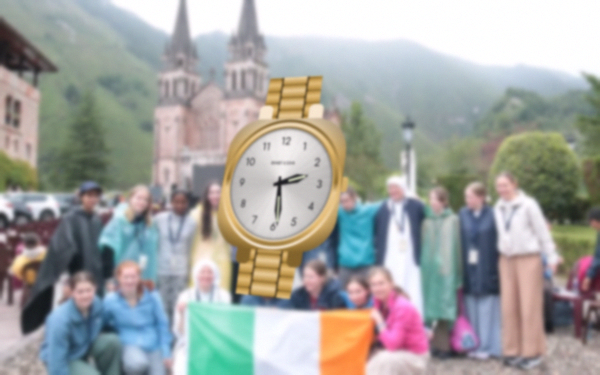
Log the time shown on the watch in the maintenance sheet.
2:29
